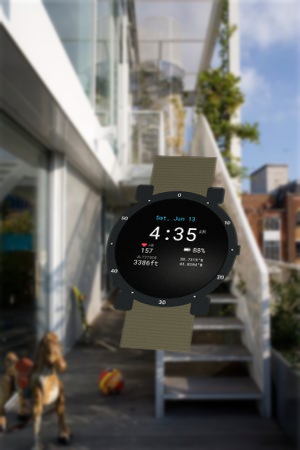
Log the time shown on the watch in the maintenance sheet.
4:35
